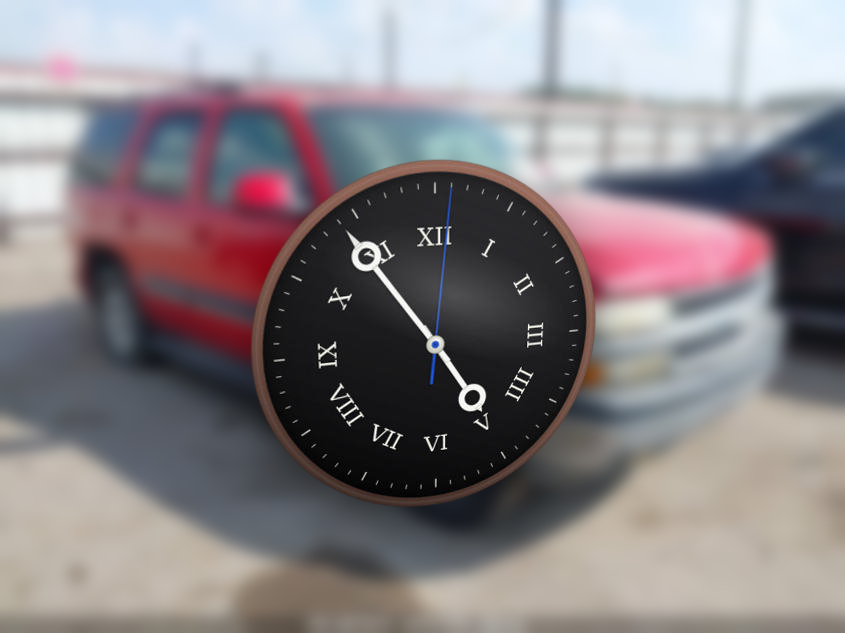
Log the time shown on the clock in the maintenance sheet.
4:54:01
